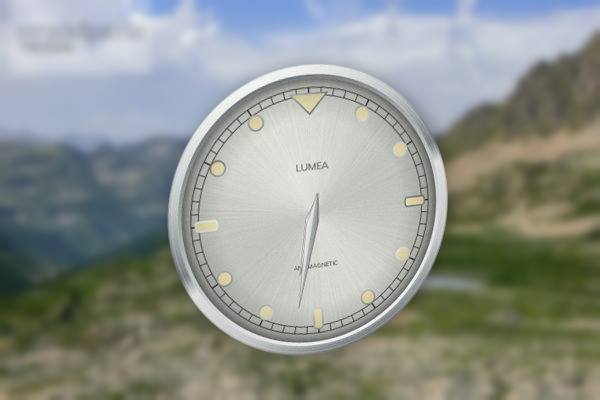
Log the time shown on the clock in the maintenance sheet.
6:32
